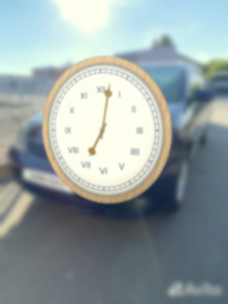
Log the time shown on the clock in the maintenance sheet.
7:02
